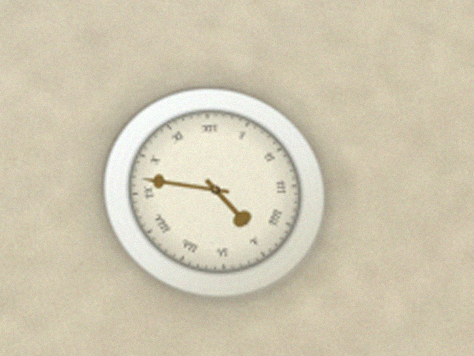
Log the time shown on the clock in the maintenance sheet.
4:47
